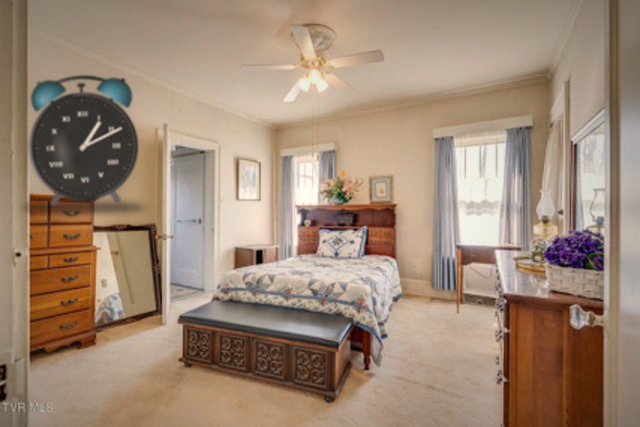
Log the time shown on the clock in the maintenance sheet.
1:11
